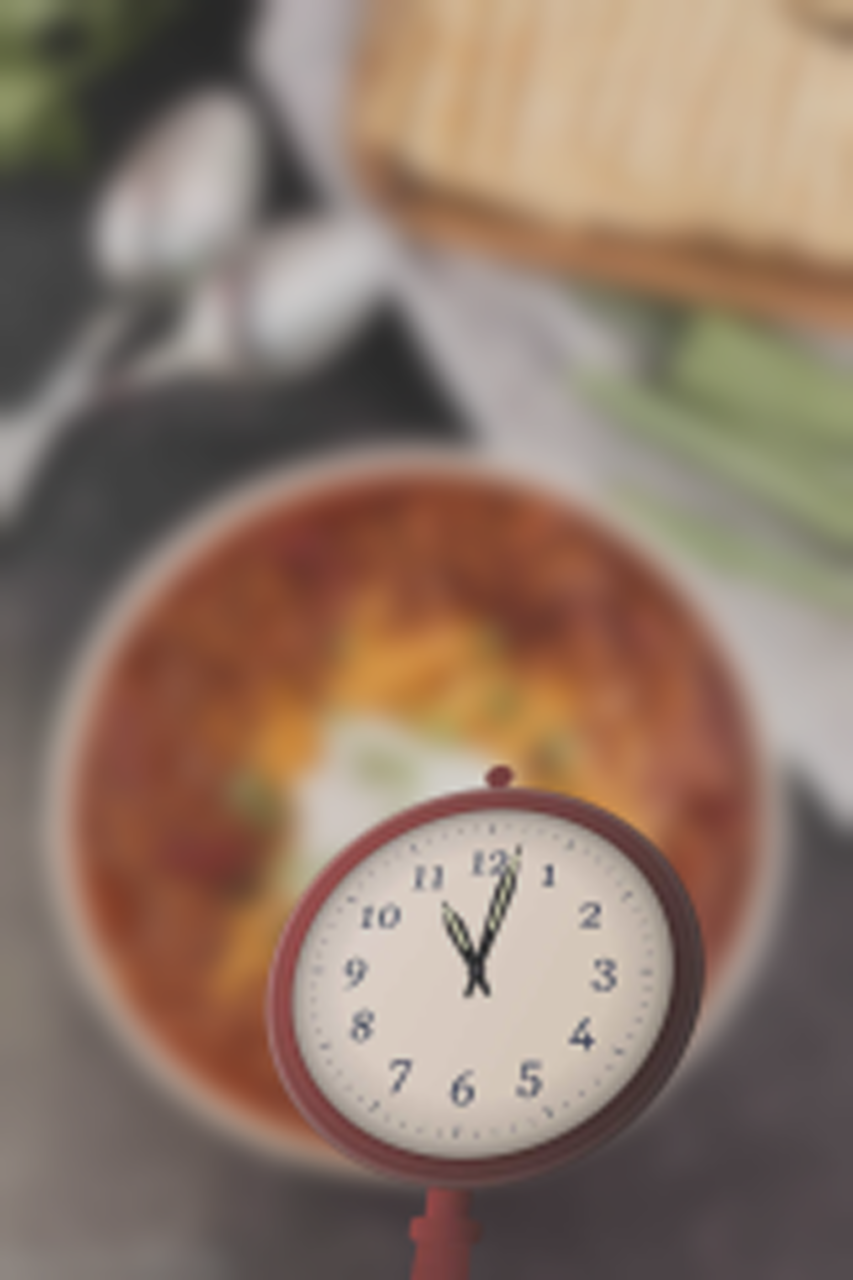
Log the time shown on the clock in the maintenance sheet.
11:02
